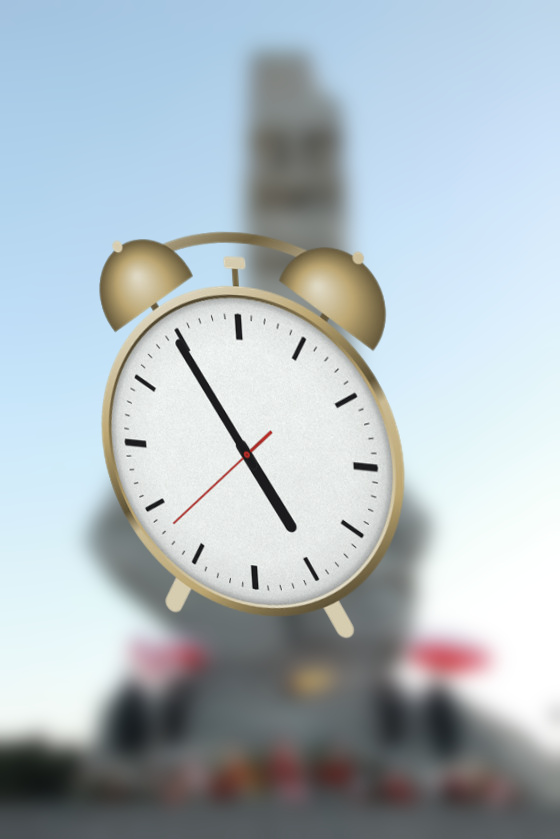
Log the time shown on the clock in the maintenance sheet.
4:54:38
